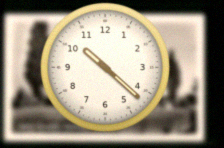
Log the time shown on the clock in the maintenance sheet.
10:22
